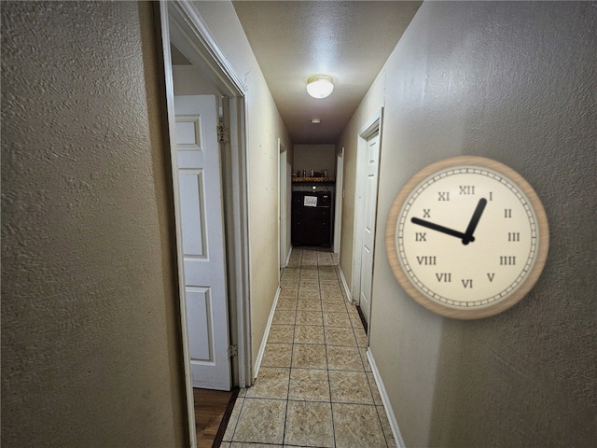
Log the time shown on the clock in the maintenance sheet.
12:48
